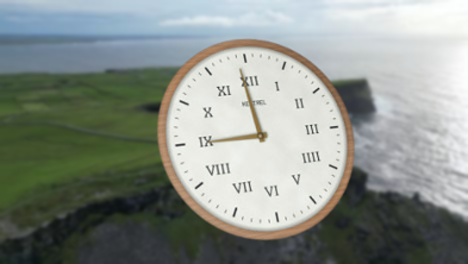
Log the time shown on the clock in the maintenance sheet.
8:59
